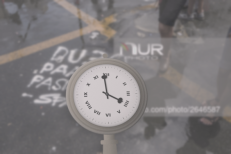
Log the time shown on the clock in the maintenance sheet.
3:59
